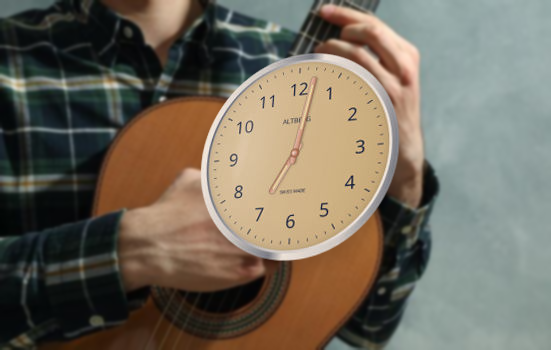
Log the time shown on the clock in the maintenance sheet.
7:02
